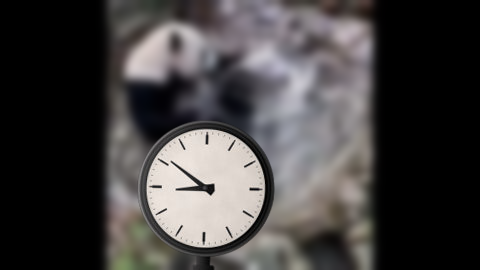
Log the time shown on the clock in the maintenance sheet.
8:51
